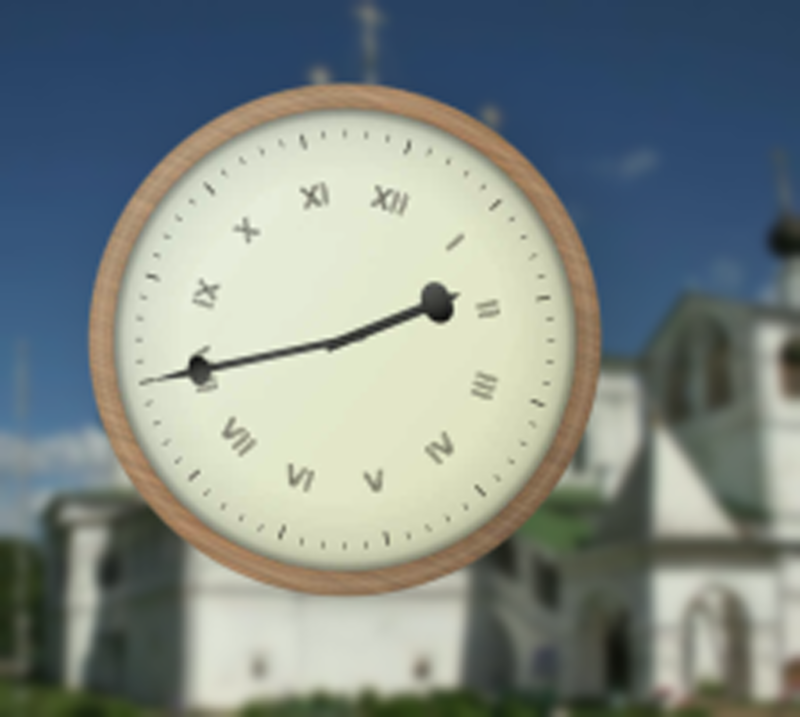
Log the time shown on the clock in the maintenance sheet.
1:40
